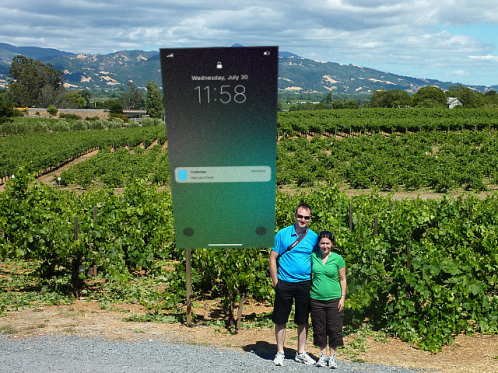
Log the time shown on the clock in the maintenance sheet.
11:58
